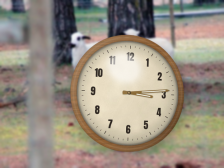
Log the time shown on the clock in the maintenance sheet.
3:14
